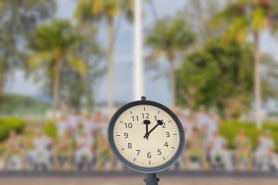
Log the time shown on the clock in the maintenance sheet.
12:08
